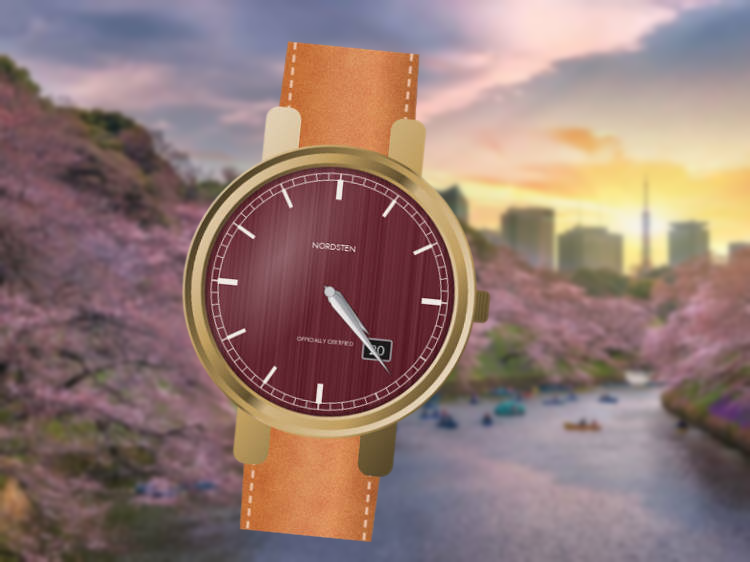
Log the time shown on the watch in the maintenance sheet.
4:23
